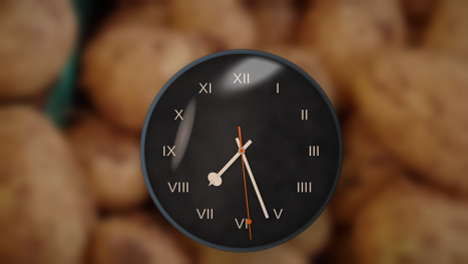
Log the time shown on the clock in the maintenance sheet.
7:26:29
